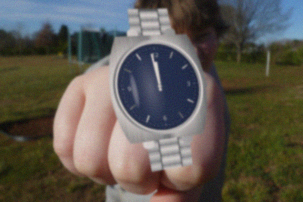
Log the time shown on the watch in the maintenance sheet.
11:59
